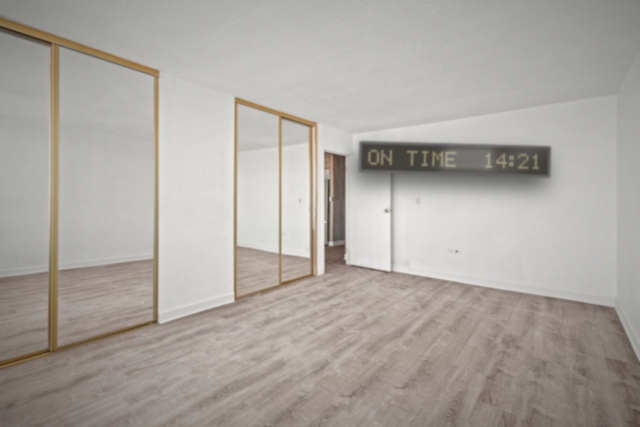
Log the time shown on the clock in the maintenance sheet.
14:21
